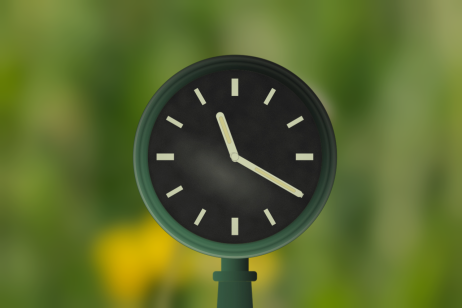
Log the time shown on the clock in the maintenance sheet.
11:20
